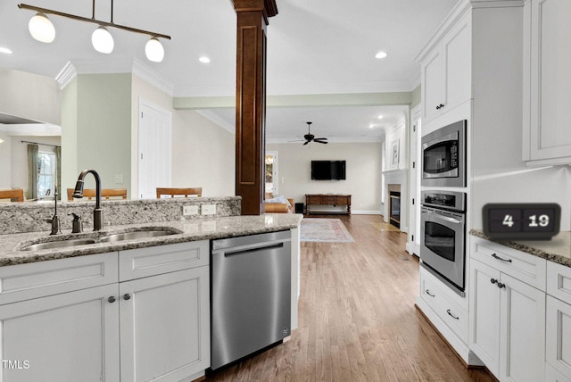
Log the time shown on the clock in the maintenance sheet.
4:19
